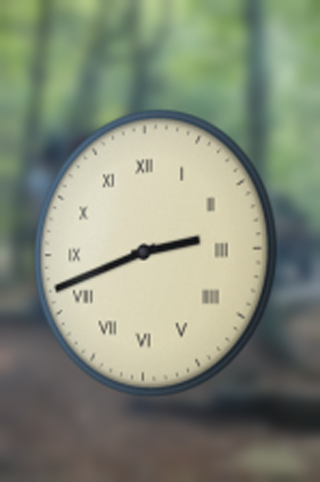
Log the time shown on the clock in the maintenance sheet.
2:42
